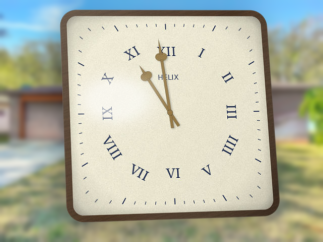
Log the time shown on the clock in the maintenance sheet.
10:59
